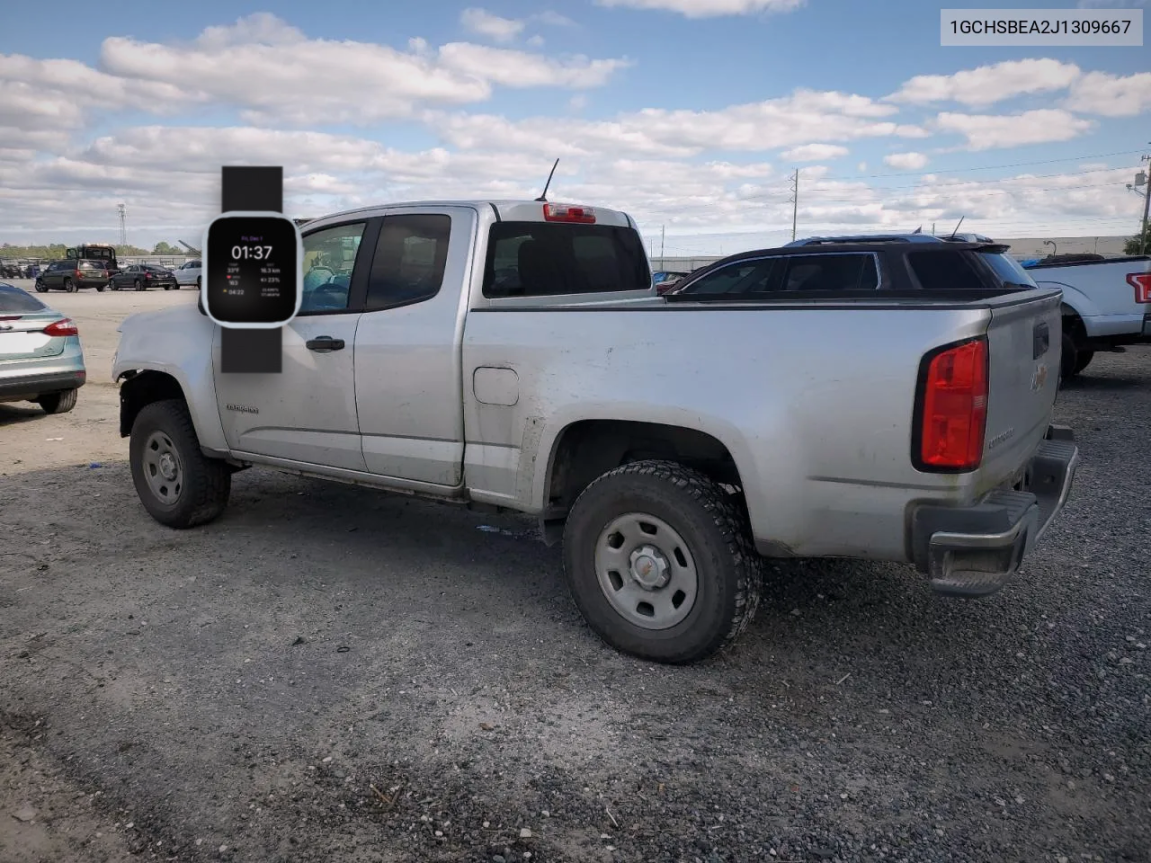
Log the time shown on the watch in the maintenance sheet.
1:37
